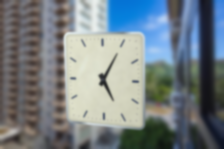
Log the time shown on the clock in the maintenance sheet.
5:05
